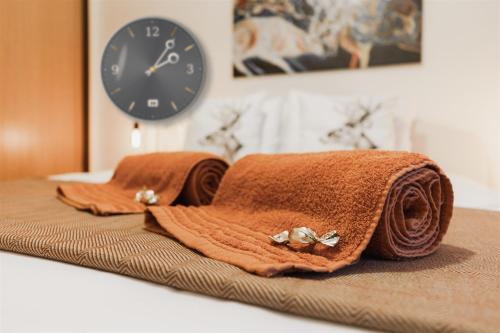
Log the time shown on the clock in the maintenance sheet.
2:06
